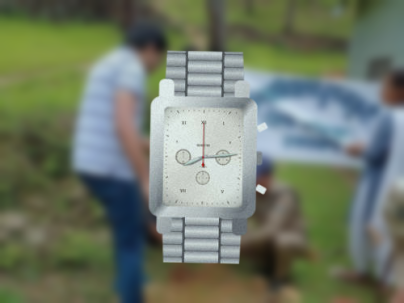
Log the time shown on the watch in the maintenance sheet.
8:14
